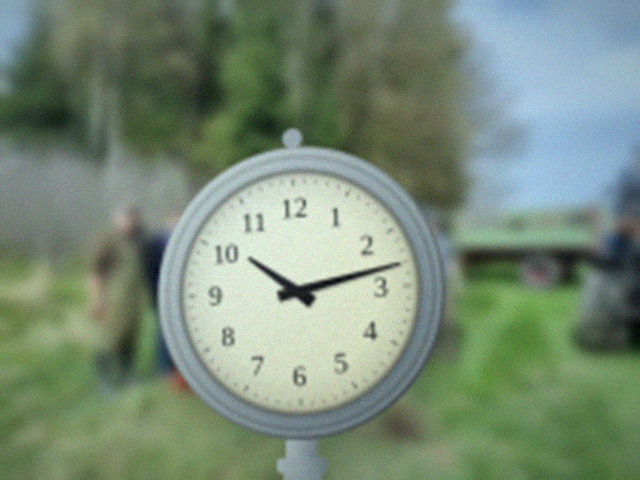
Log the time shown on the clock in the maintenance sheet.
10:13
